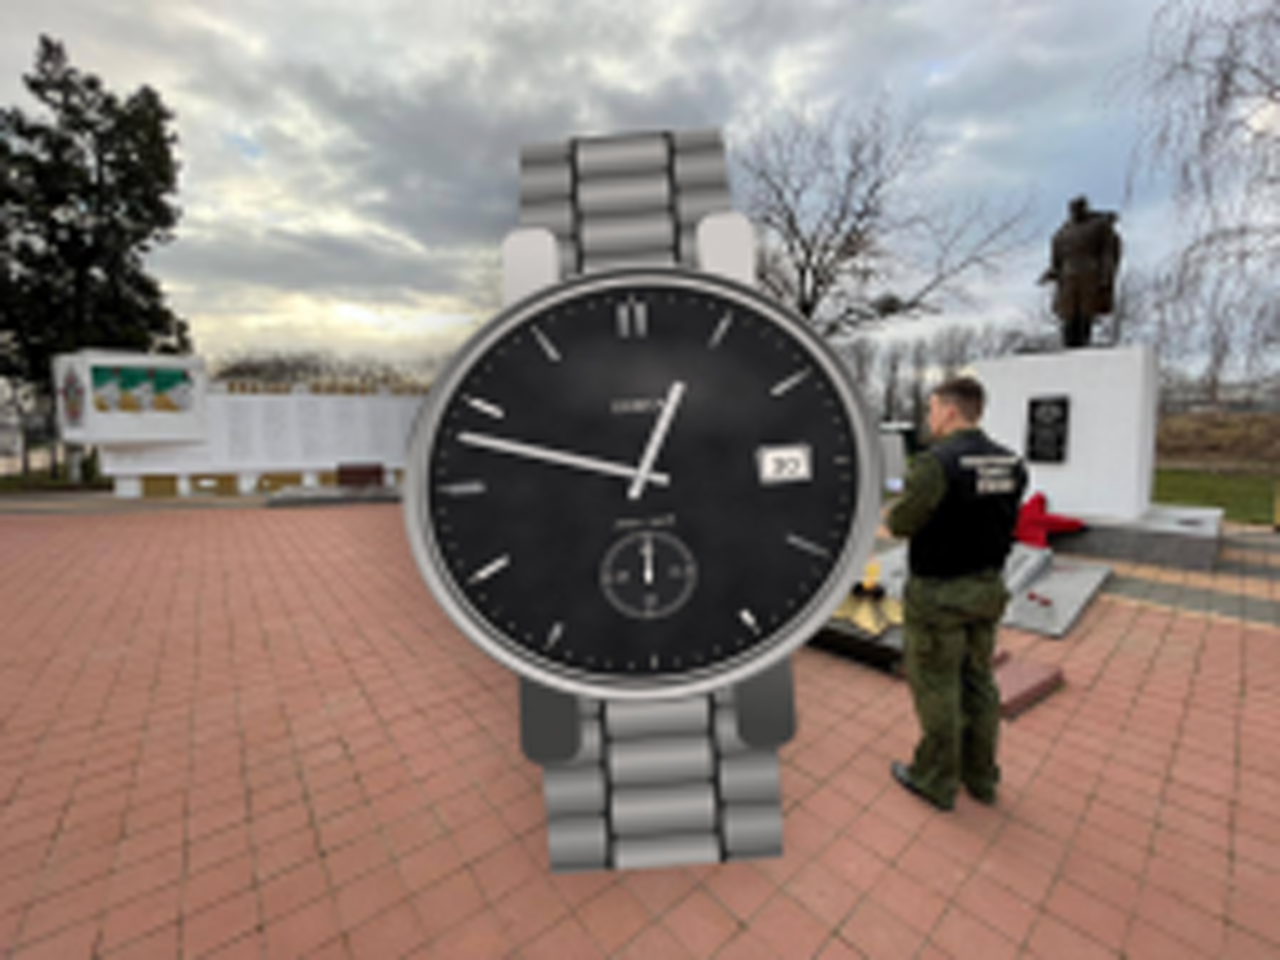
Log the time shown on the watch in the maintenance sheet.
12:48
